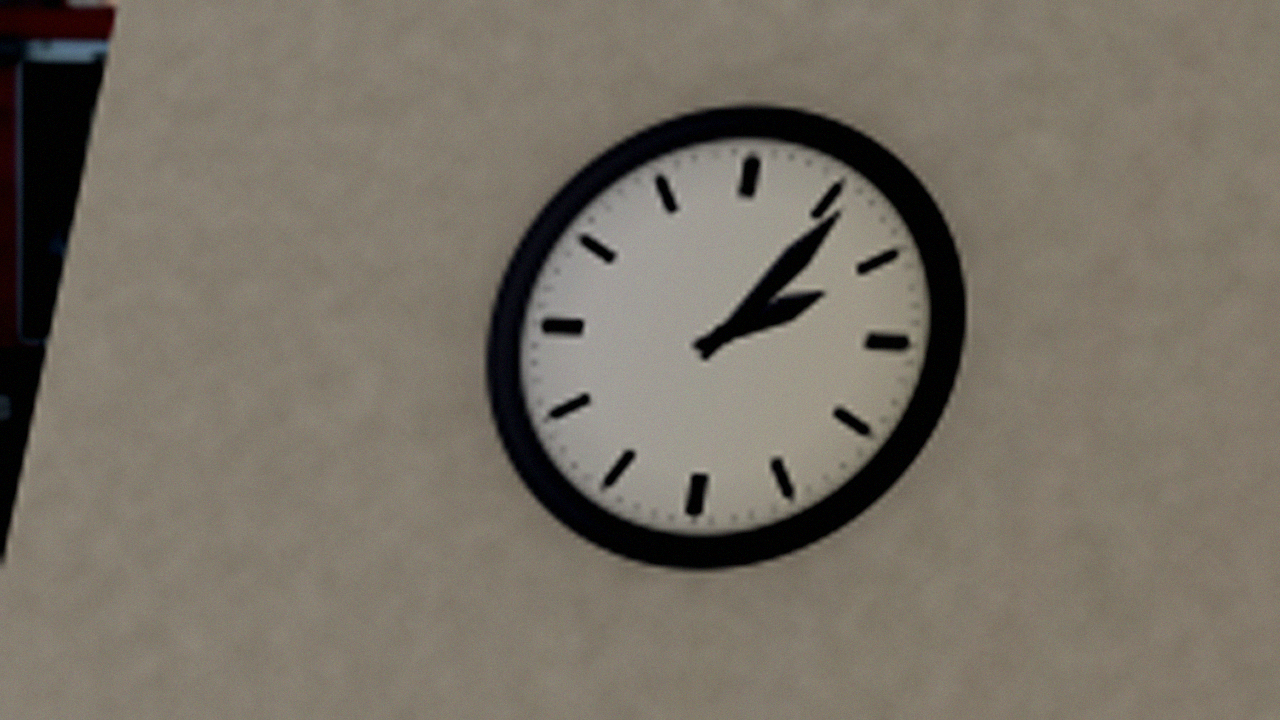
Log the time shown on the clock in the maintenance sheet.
2:06
